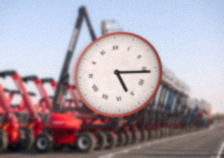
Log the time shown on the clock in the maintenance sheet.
5:16
